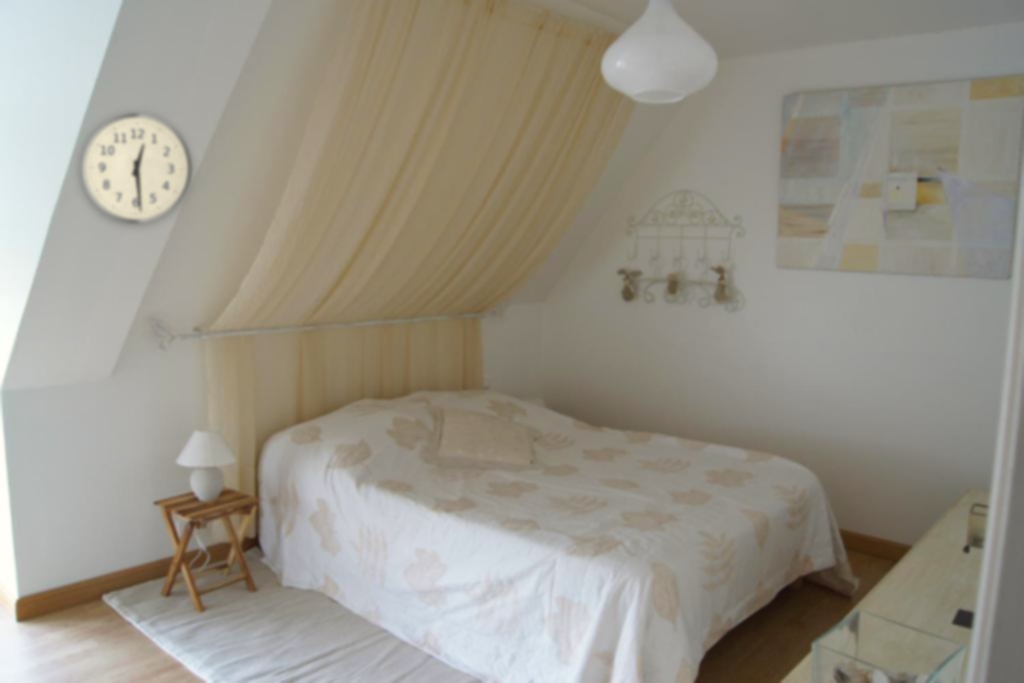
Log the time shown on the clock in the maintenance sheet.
12:29
